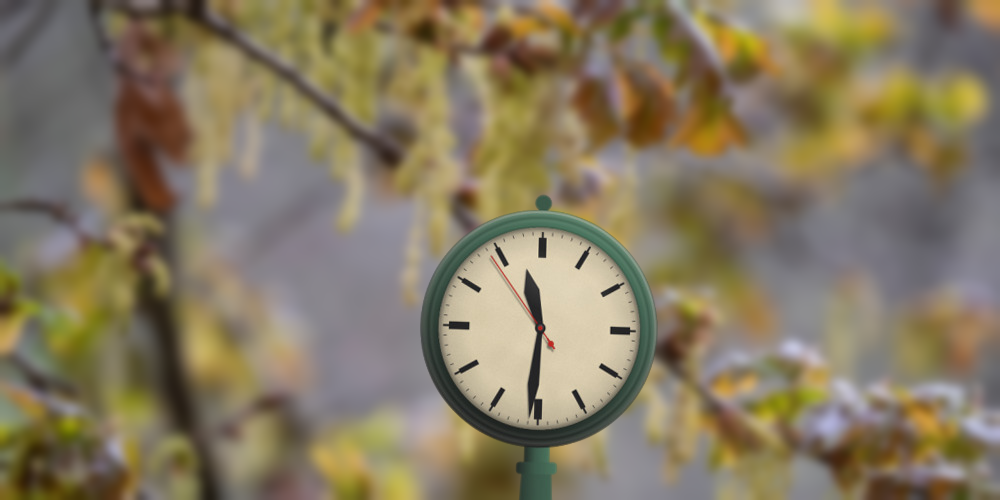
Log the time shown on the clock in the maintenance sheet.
11:30:54
